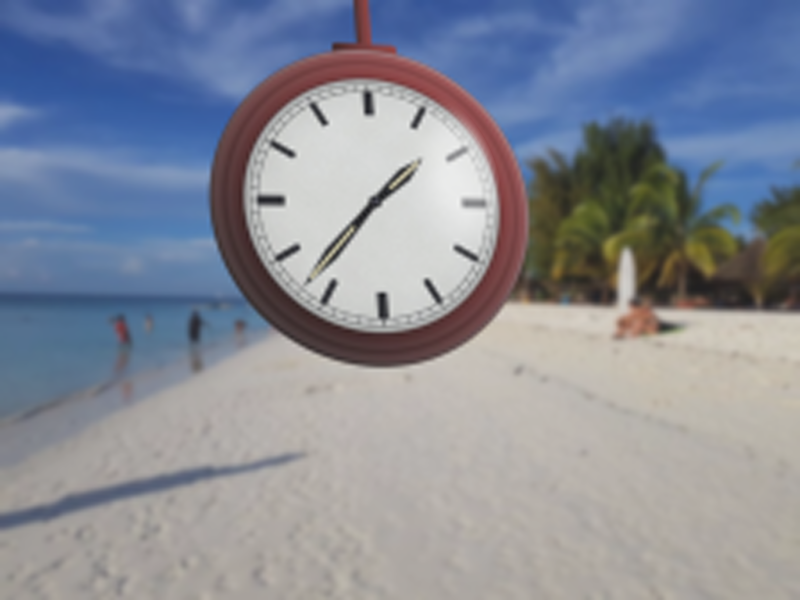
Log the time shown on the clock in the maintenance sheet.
1:37
